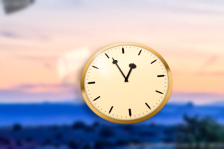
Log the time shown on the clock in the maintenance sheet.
12:56
